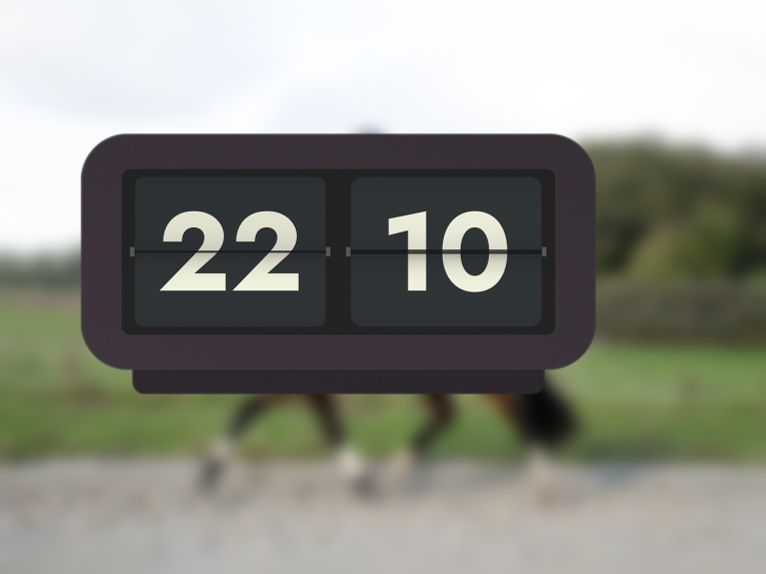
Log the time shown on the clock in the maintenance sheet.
22:10
